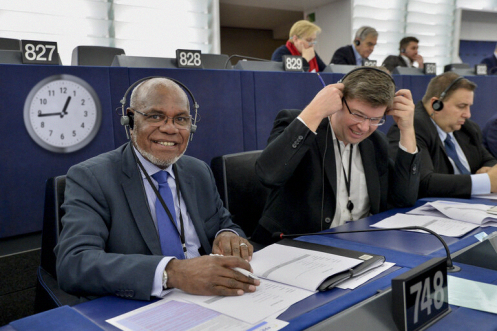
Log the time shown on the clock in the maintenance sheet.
12:44
